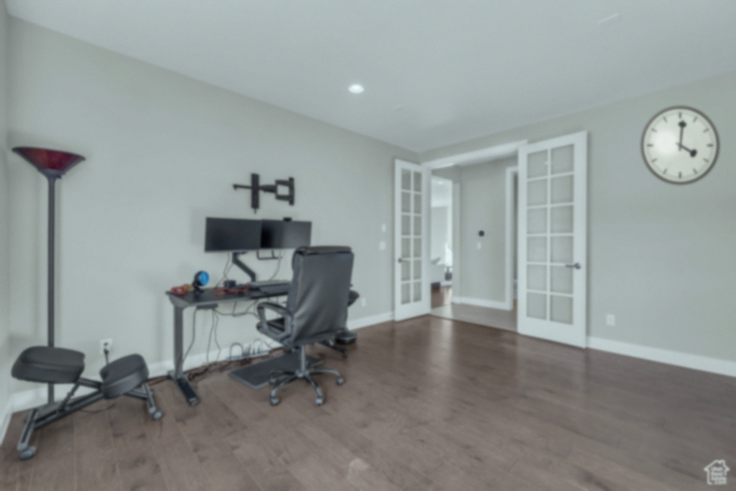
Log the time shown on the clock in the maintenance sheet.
4:01
